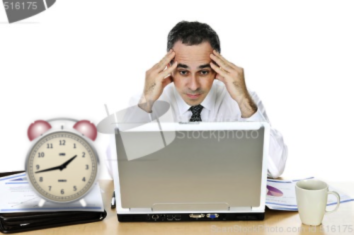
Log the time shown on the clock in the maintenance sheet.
1:43
